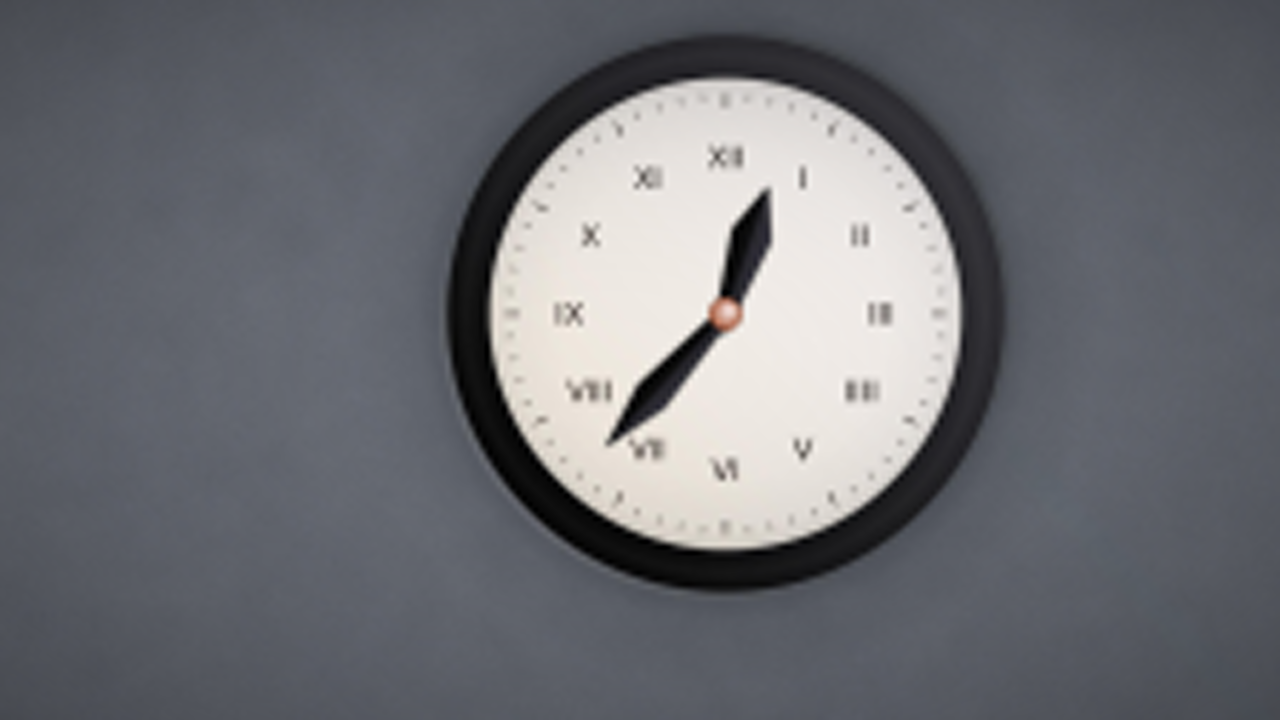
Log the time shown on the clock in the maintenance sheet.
12:37
